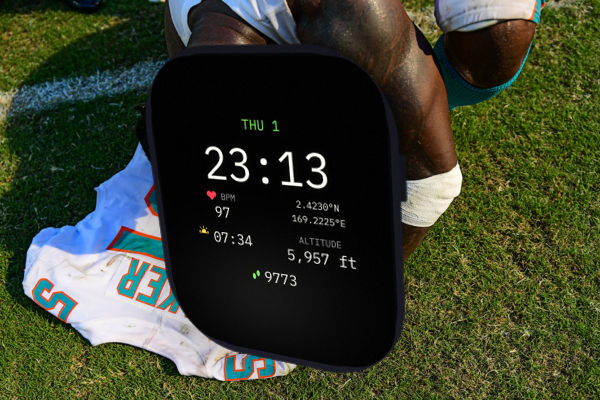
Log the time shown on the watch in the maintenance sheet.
23:13
